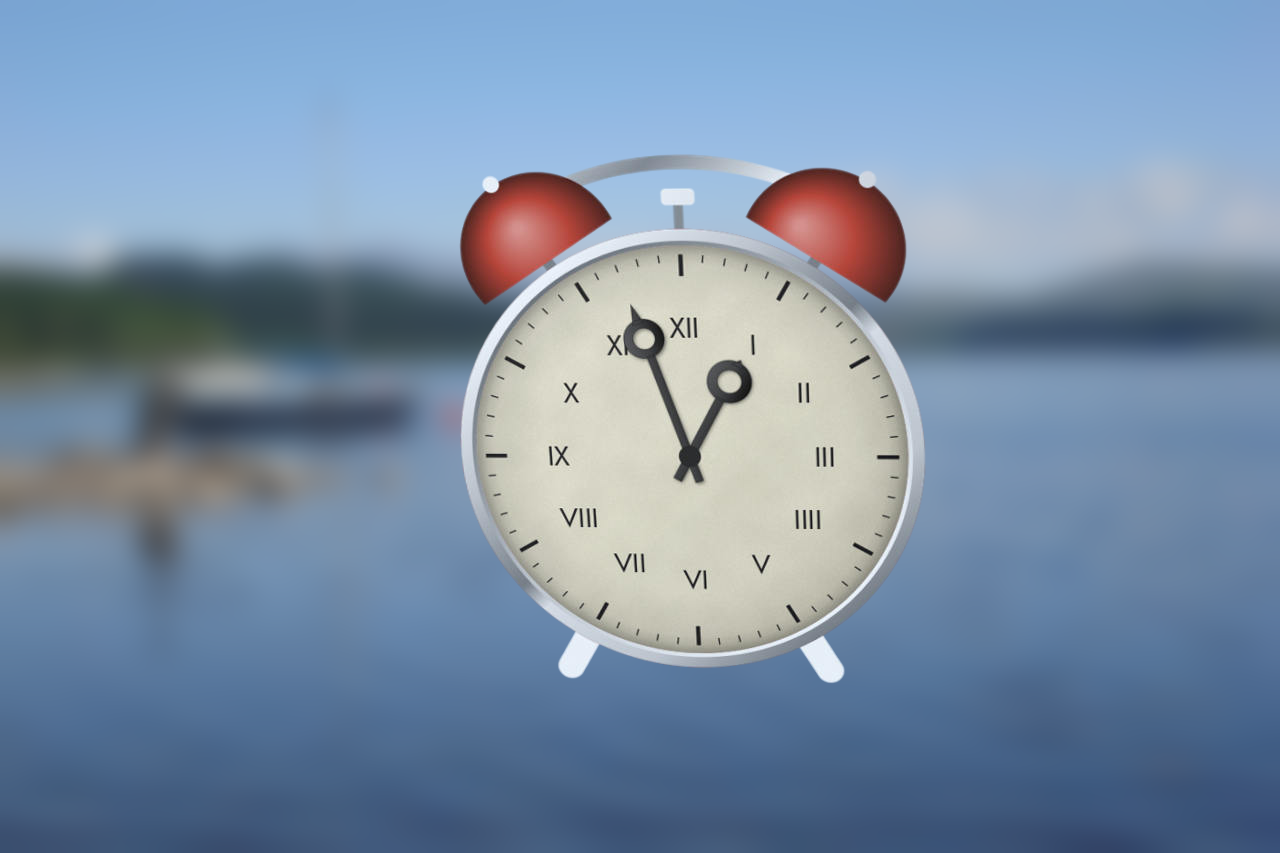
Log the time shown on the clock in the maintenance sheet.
12:57
